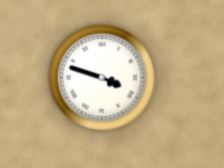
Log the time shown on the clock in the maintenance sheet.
3:48
